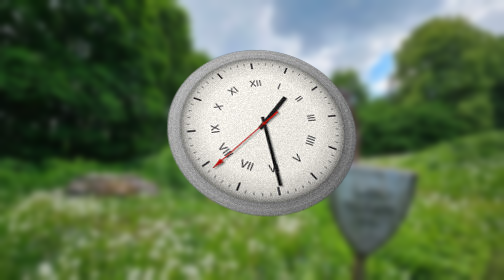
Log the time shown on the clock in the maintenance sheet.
1:29:39
